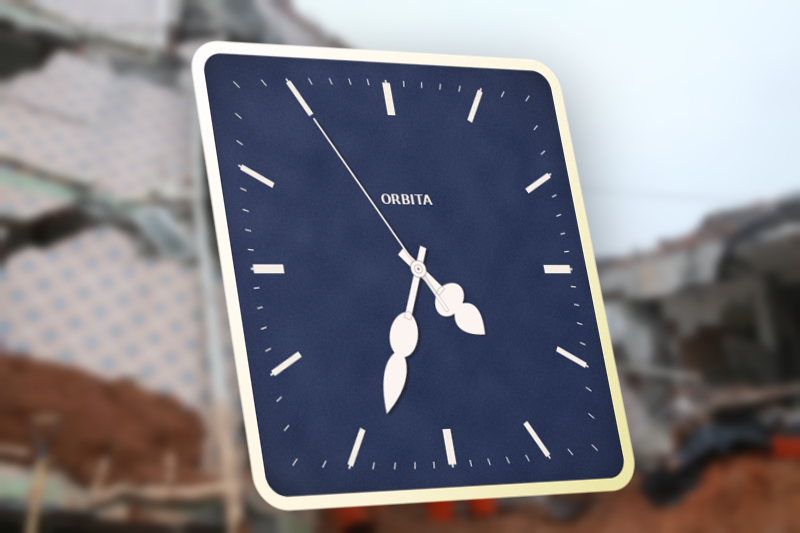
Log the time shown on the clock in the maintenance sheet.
4:33:55
